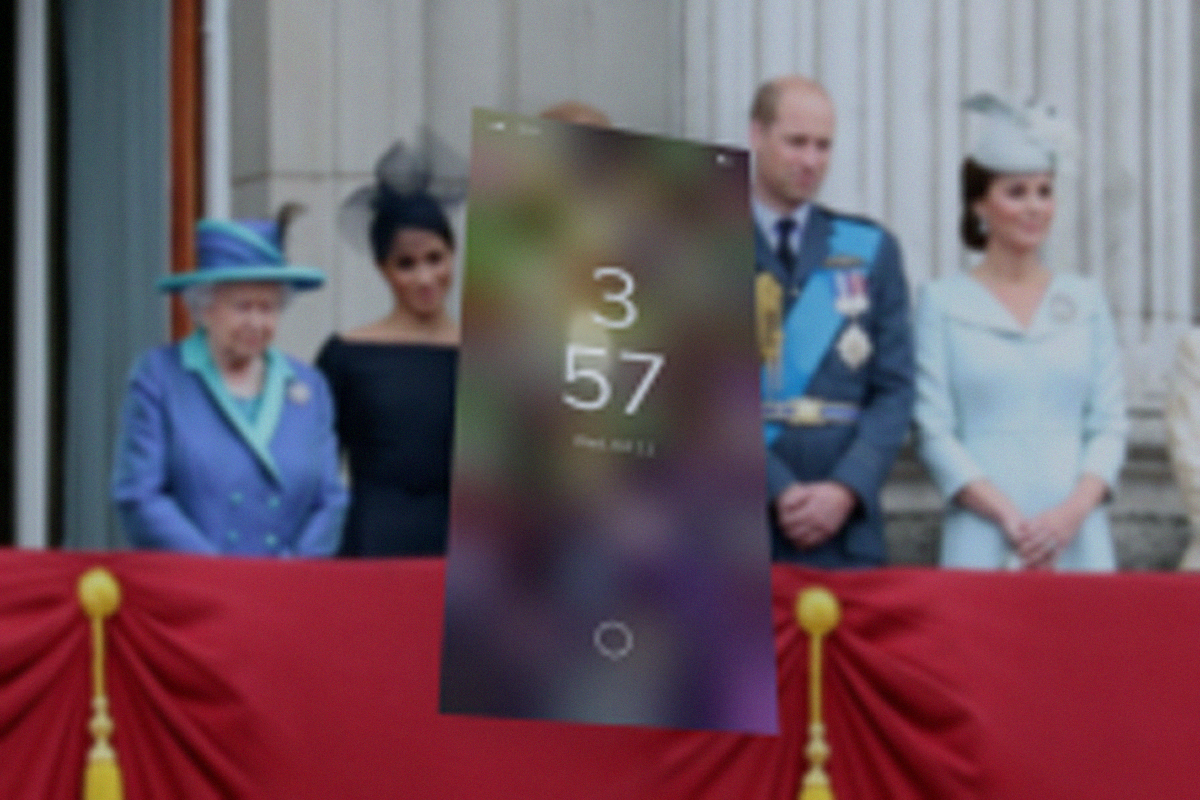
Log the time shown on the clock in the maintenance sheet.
3:57
